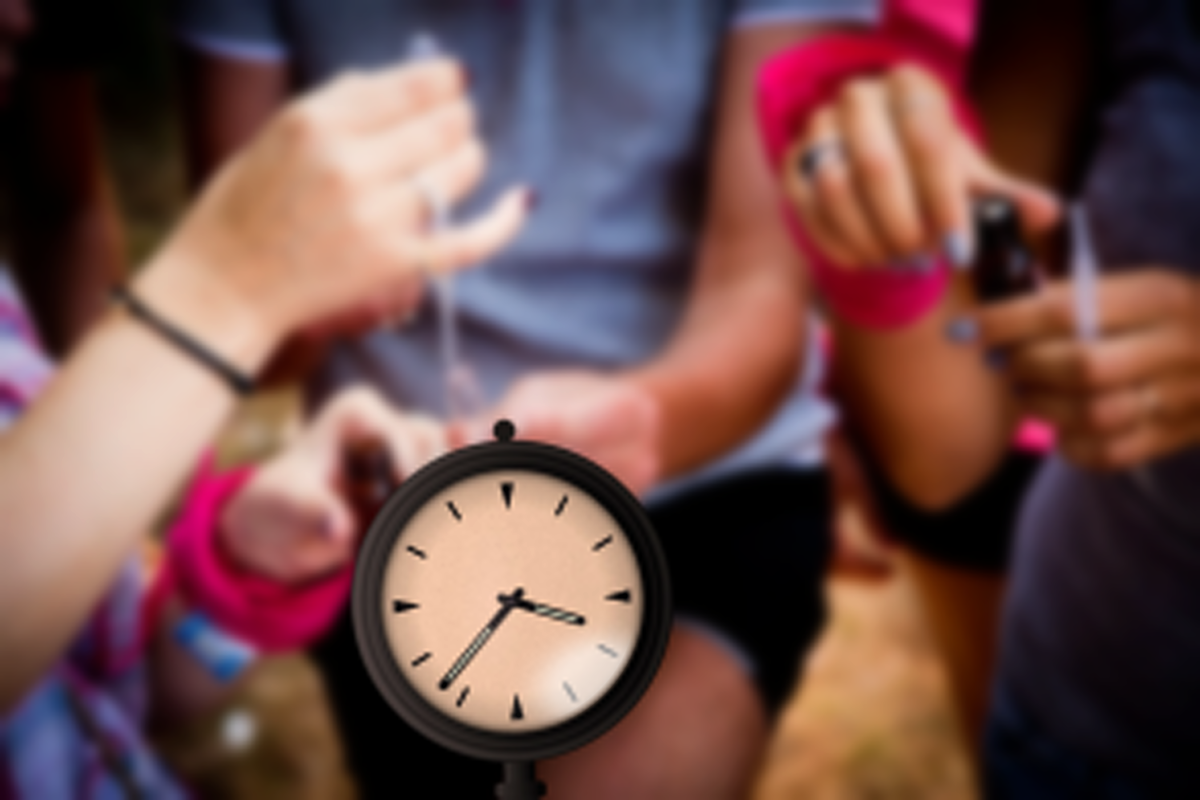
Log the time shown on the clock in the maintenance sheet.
3:37
